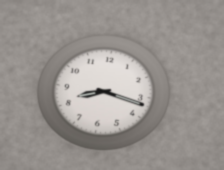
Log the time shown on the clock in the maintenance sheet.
8:17
